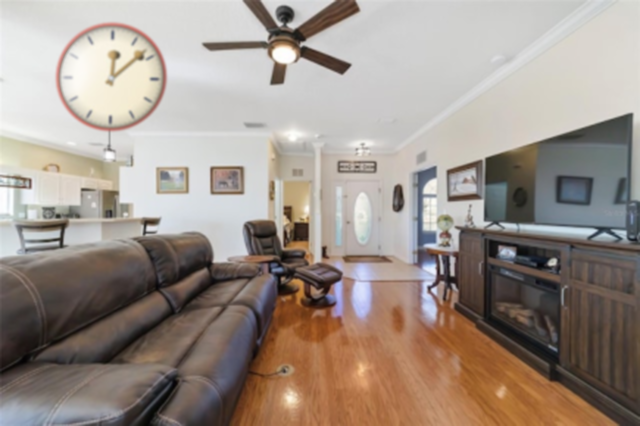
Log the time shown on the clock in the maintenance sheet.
12:08
